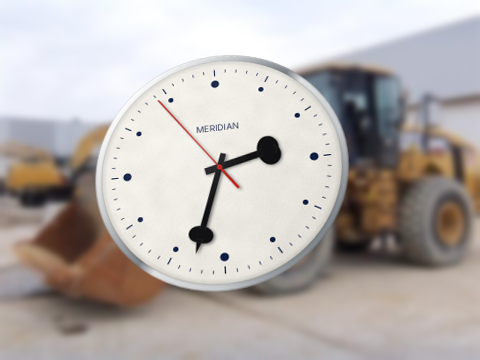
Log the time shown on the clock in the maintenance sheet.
2:32:54
